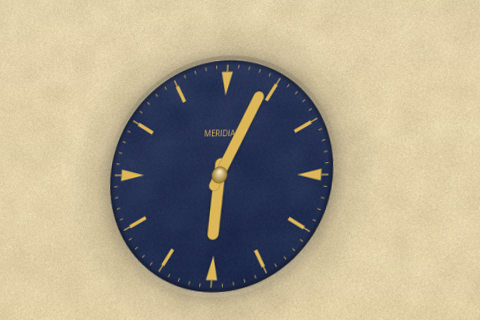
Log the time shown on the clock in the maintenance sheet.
6:04
